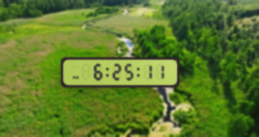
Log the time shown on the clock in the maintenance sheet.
6:25:11
